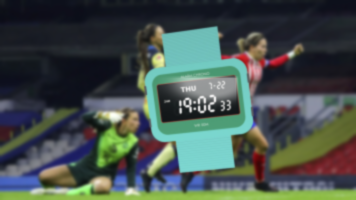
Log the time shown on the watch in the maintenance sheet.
19:02:33
